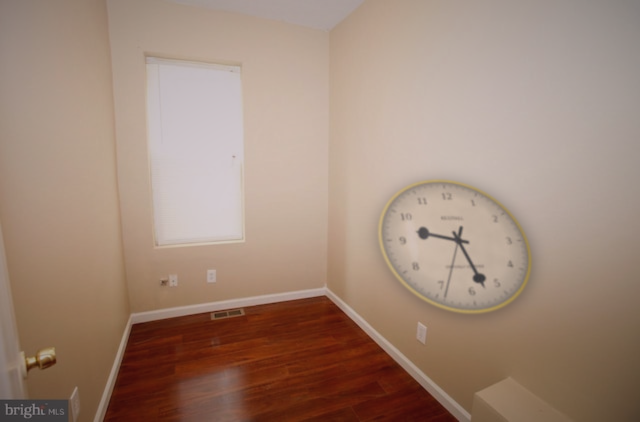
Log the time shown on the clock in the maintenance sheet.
9:27:34
